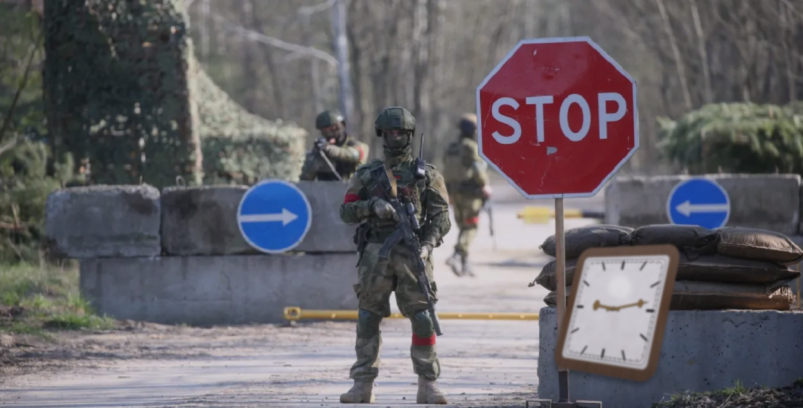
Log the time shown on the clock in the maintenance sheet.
9:13
